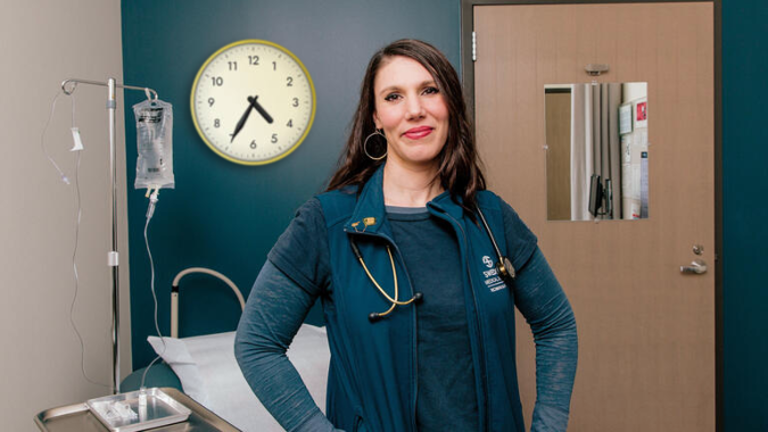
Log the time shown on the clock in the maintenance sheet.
4:35
